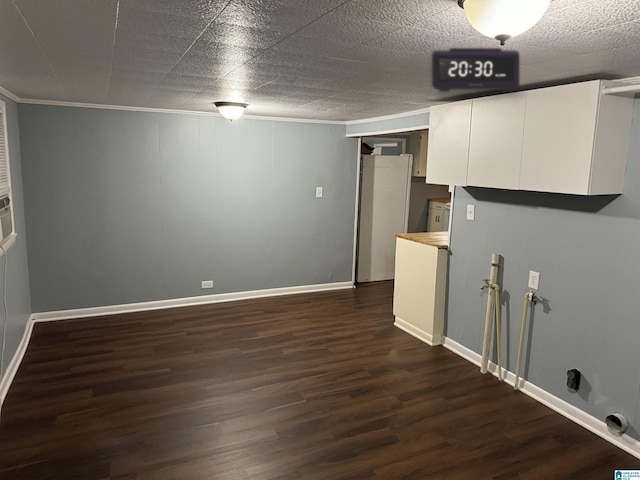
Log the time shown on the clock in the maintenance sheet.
20:30
